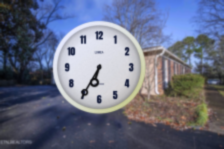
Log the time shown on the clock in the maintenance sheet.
6:35
